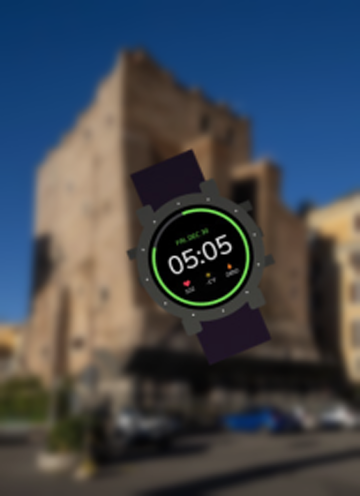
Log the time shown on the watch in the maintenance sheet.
5:05
